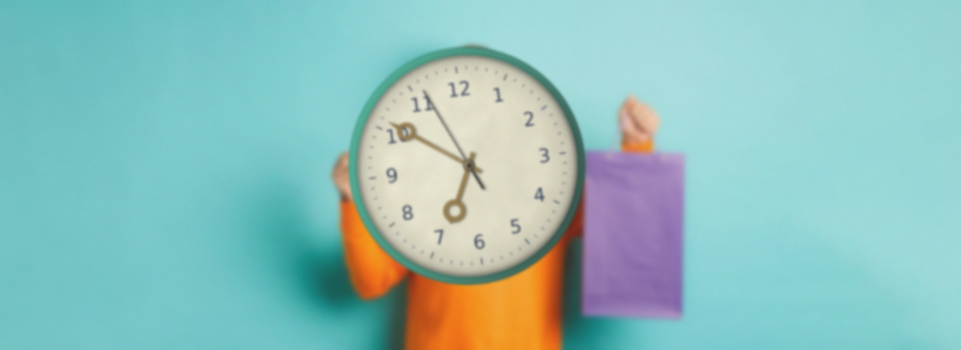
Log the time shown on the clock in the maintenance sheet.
6:50:56
